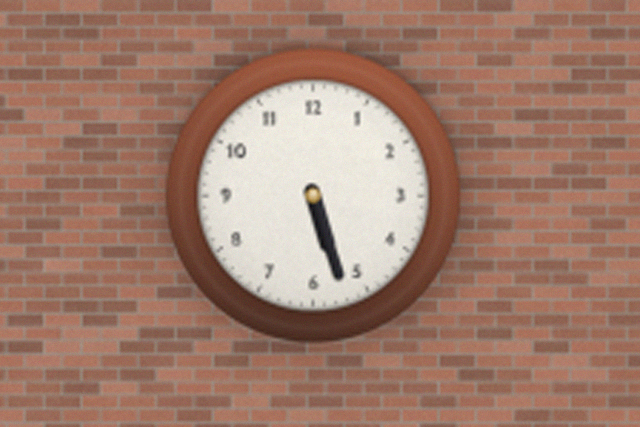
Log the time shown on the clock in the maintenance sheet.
5:27
